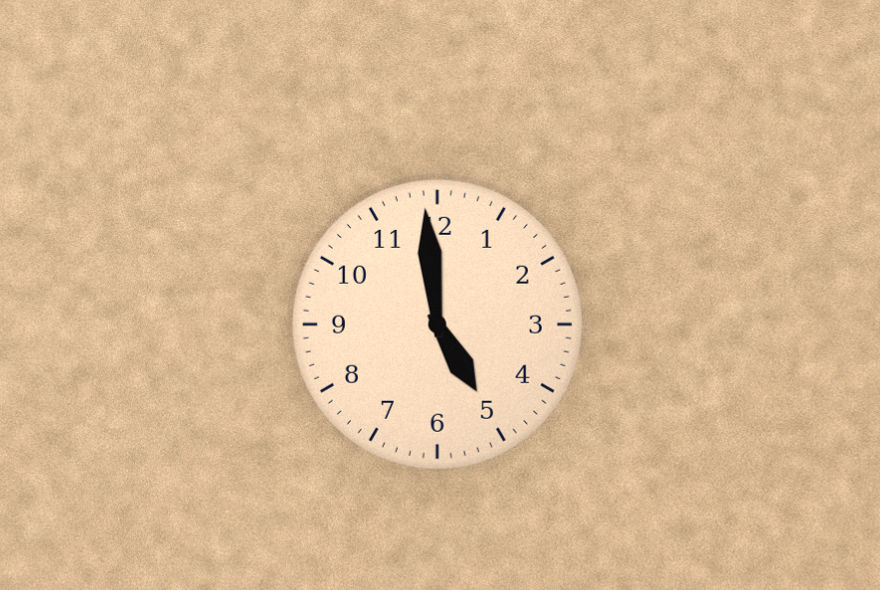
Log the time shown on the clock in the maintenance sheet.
4:59
